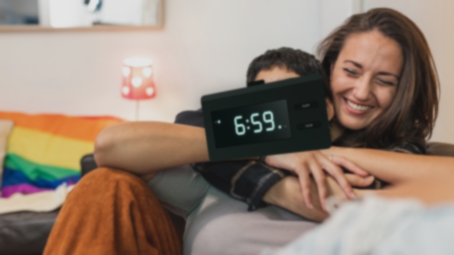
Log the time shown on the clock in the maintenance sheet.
6:59
